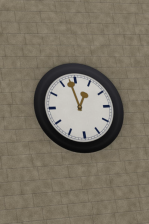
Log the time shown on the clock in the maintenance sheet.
12:58
